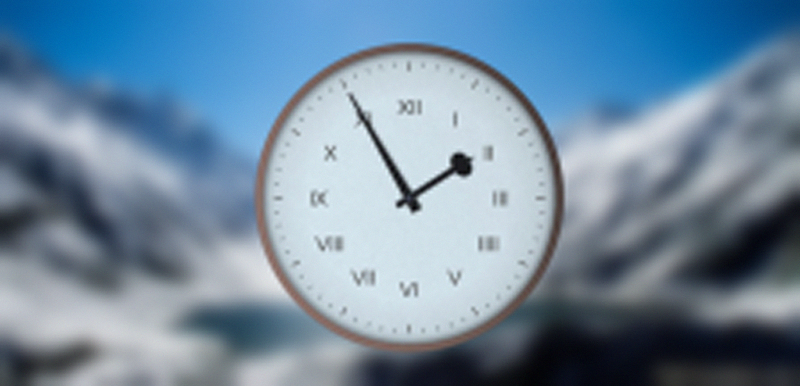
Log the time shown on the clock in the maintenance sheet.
1:55
